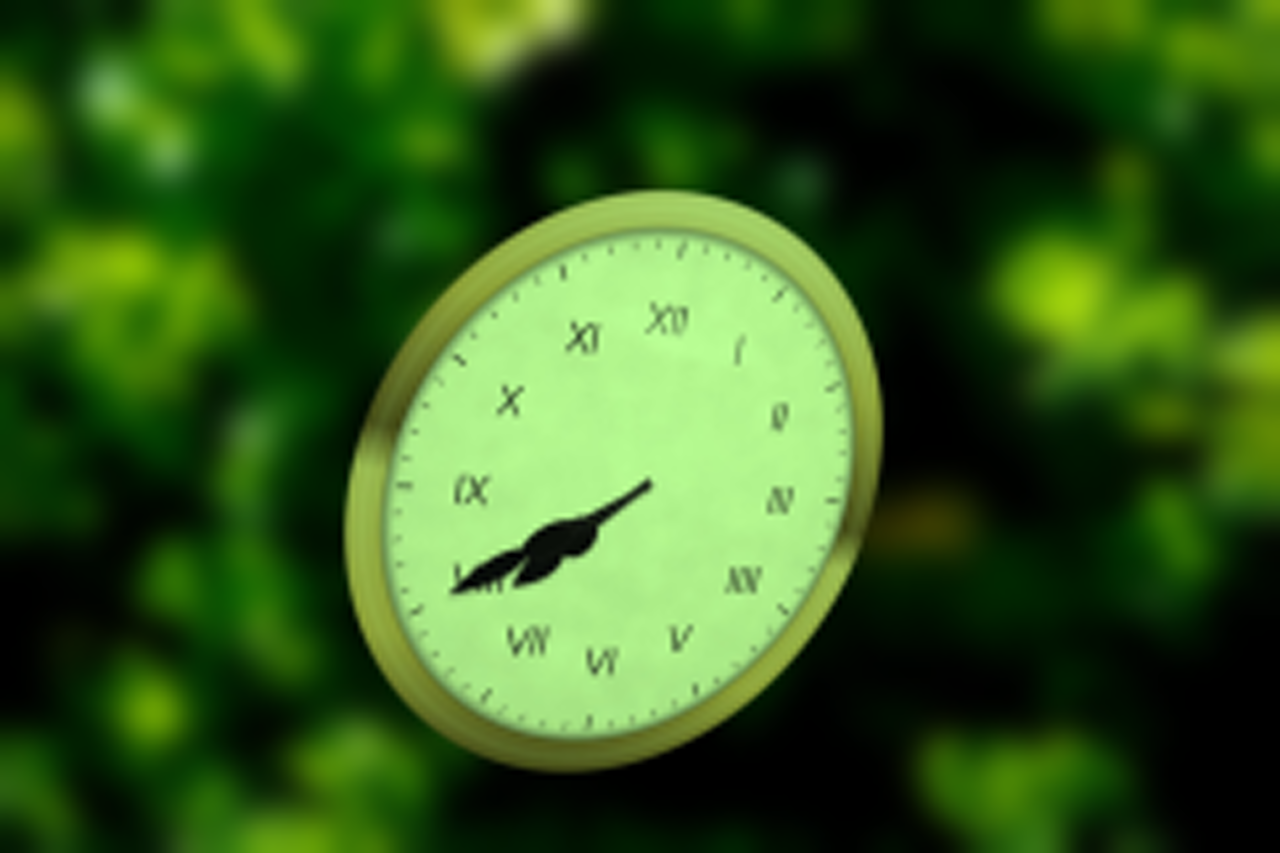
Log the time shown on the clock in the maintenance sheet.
7:40
